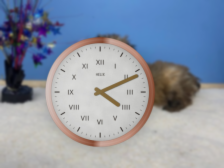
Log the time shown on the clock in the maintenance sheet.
4:11
